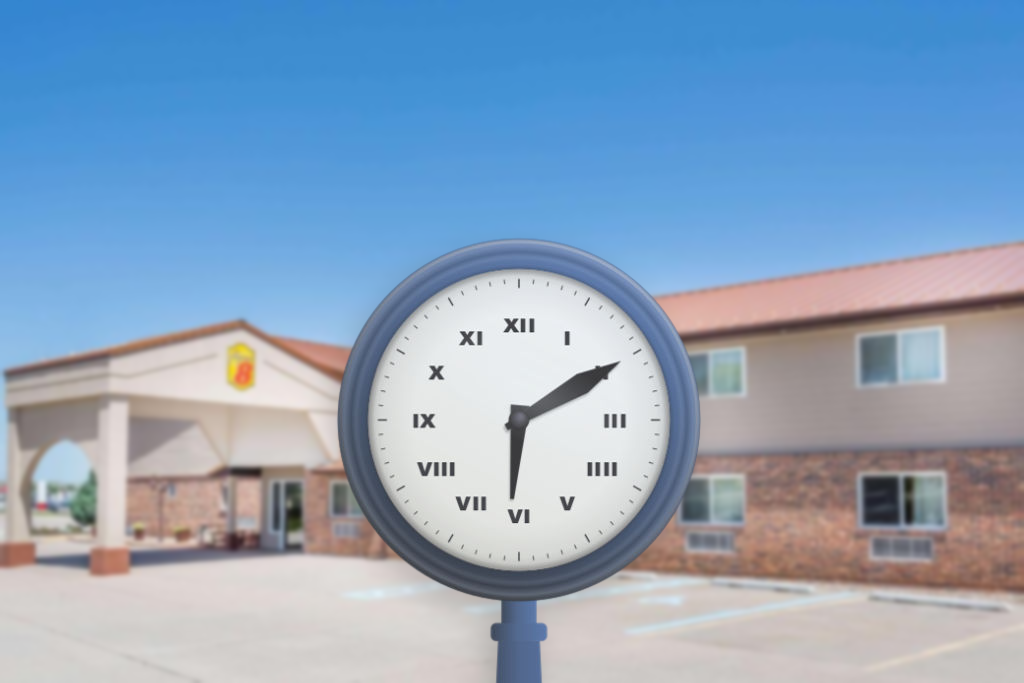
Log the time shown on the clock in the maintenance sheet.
6:10
